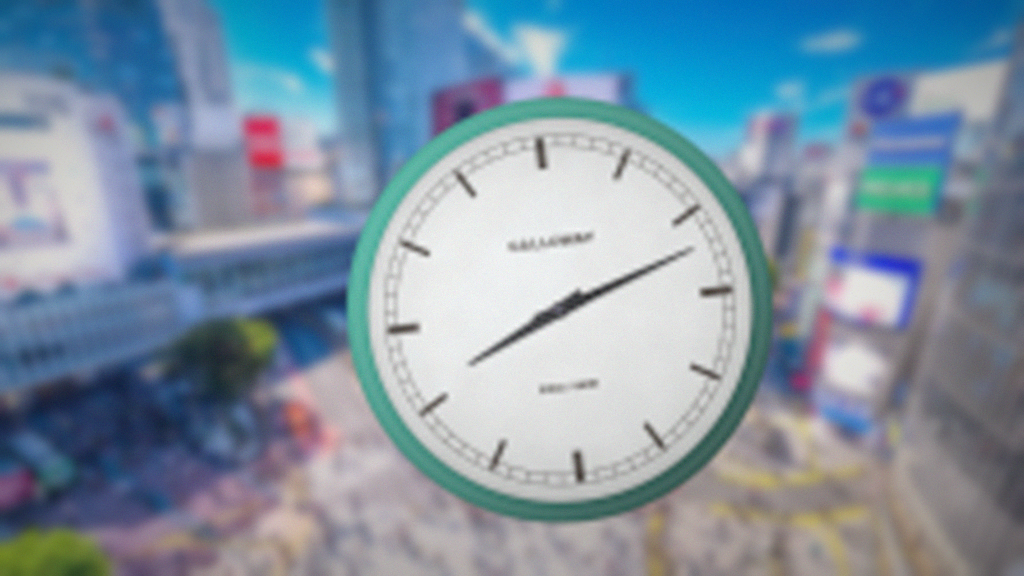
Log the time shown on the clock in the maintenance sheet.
8:12
